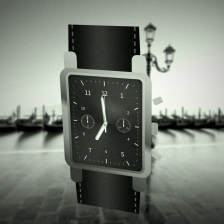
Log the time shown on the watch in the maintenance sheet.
6:59
